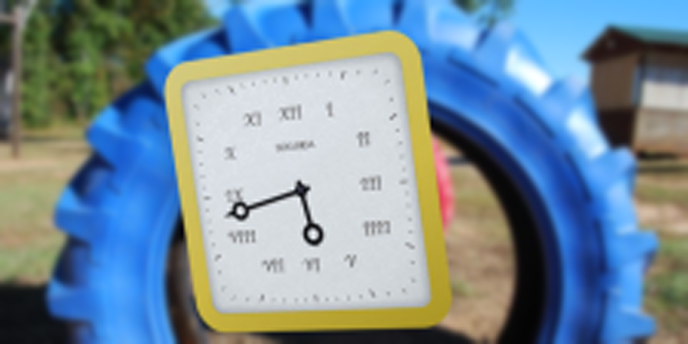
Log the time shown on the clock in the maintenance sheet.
5:43
